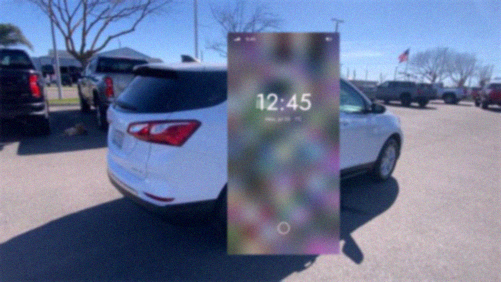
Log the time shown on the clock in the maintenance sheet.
12:45
